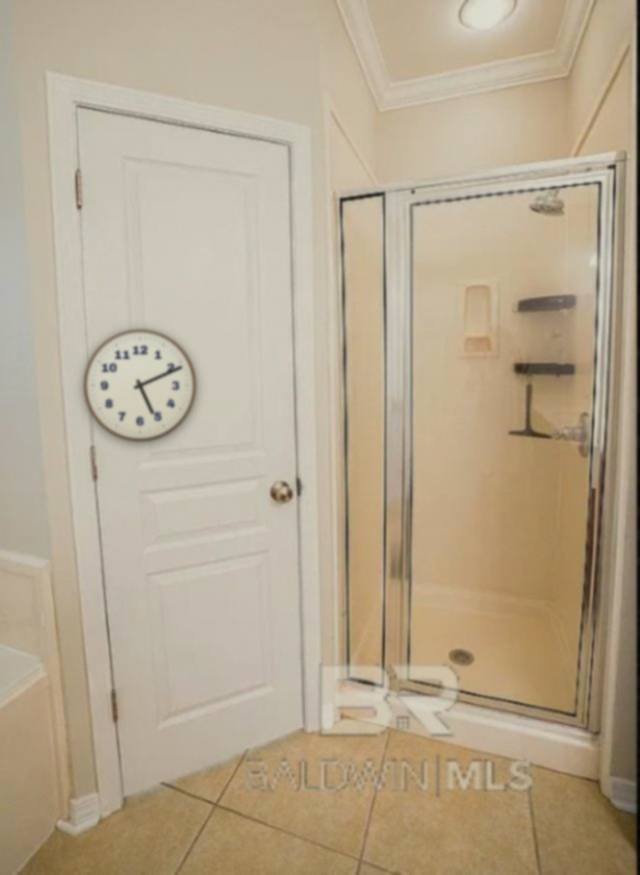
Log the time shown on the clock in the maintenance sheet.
5:11
